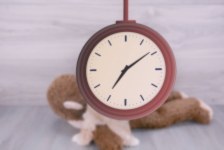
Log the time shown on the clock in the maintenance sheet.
7:09
